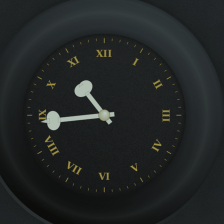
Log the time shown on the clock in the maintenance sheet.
10:44
